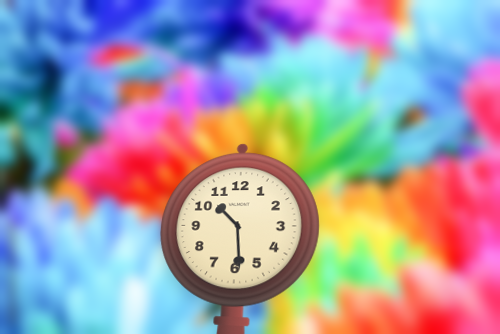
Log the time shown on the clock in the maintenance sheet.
10:29
